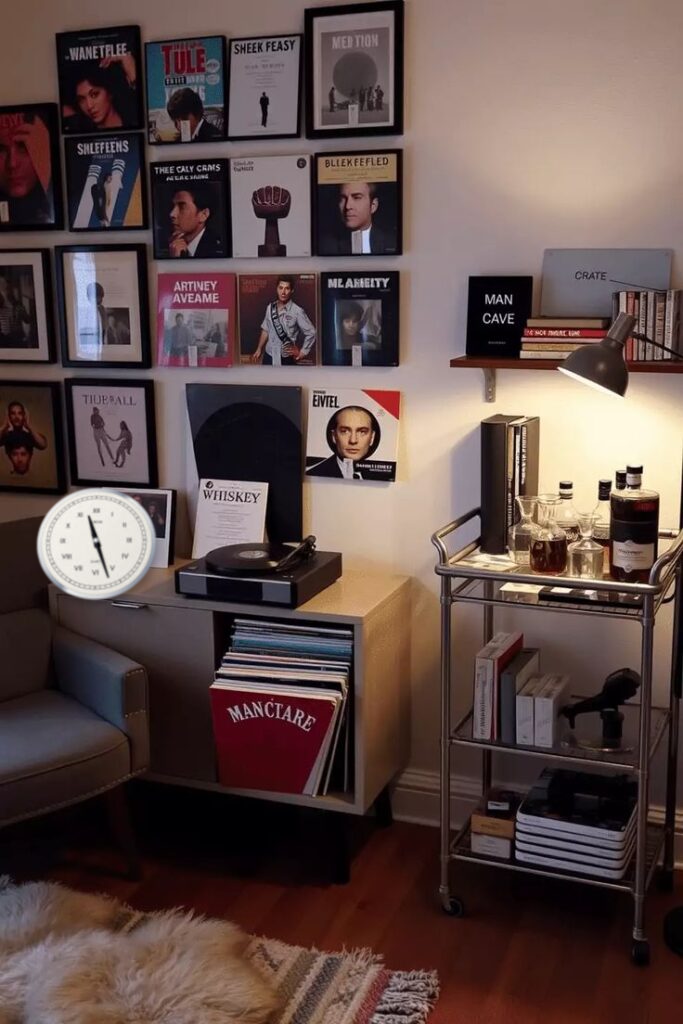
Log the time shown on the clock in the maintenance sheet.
11:27
